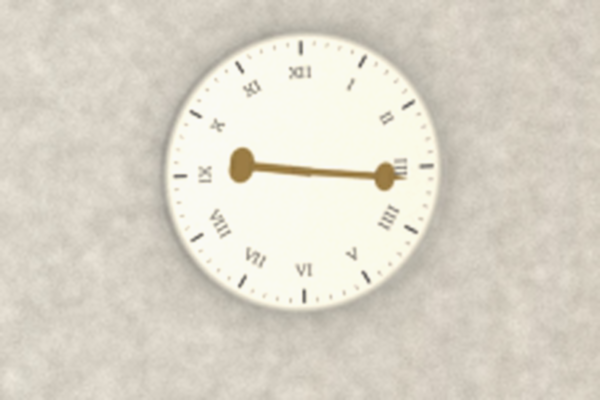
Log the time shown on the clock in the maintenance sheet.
9:16
